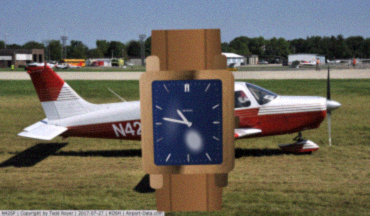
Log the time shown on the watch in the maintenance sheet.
10:47
